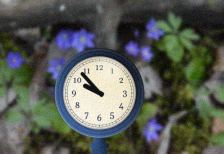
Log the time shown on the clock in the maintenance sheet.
9:53
